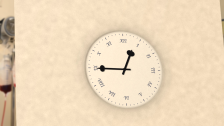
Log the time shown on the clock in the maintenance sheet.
12:45
